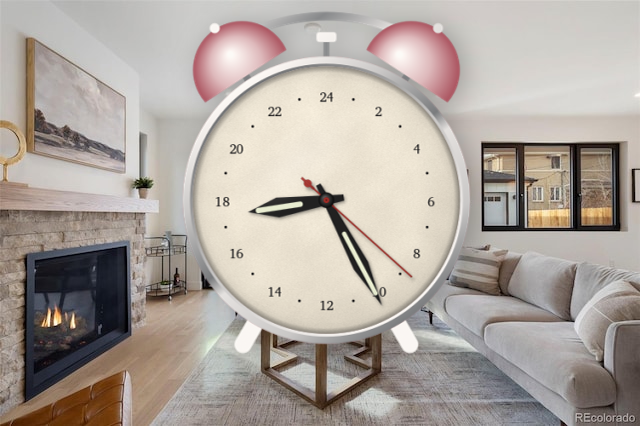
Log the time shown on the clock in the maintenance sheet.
17:25:22
